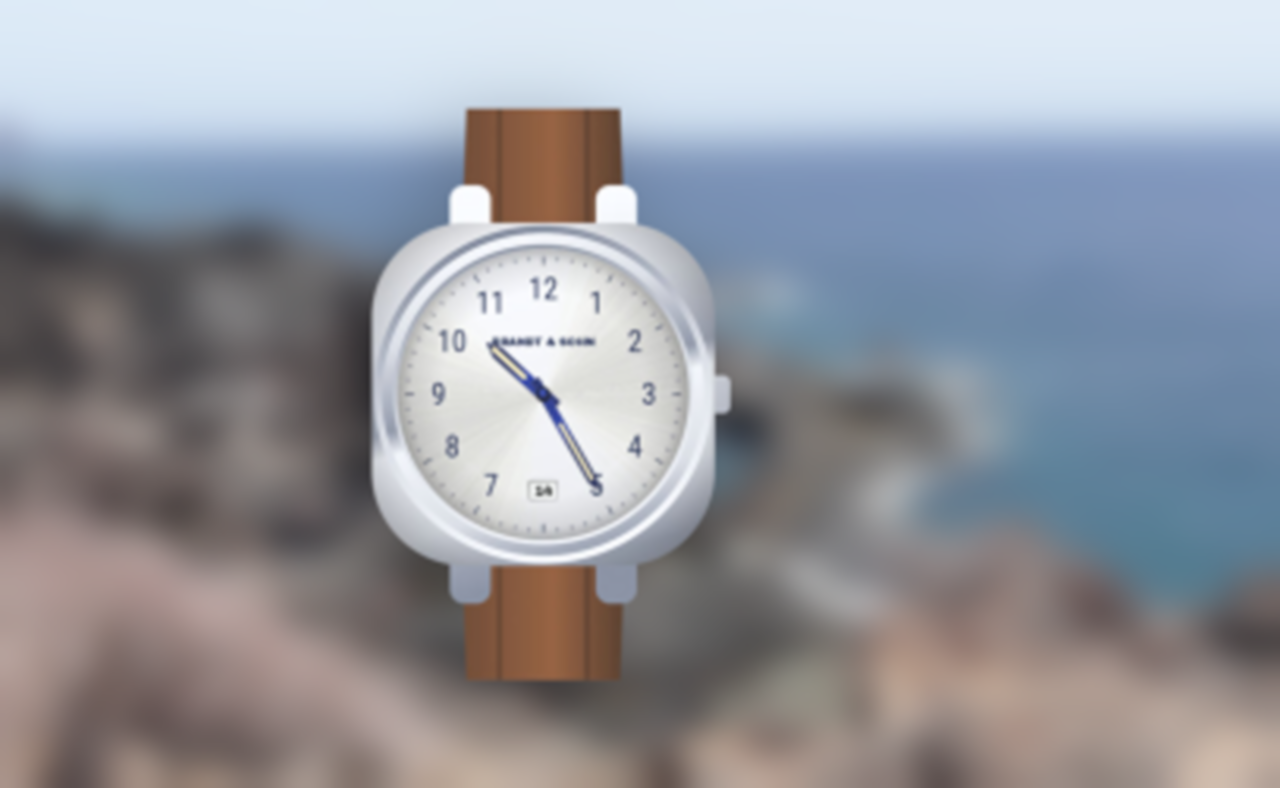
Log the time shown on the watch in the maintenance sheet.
10:25
